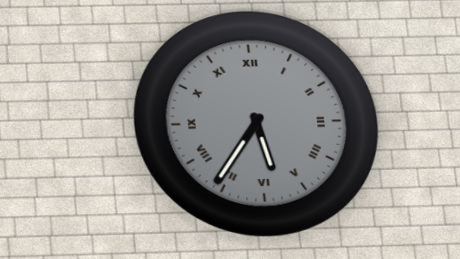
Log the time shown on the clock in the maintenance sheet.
5:36
